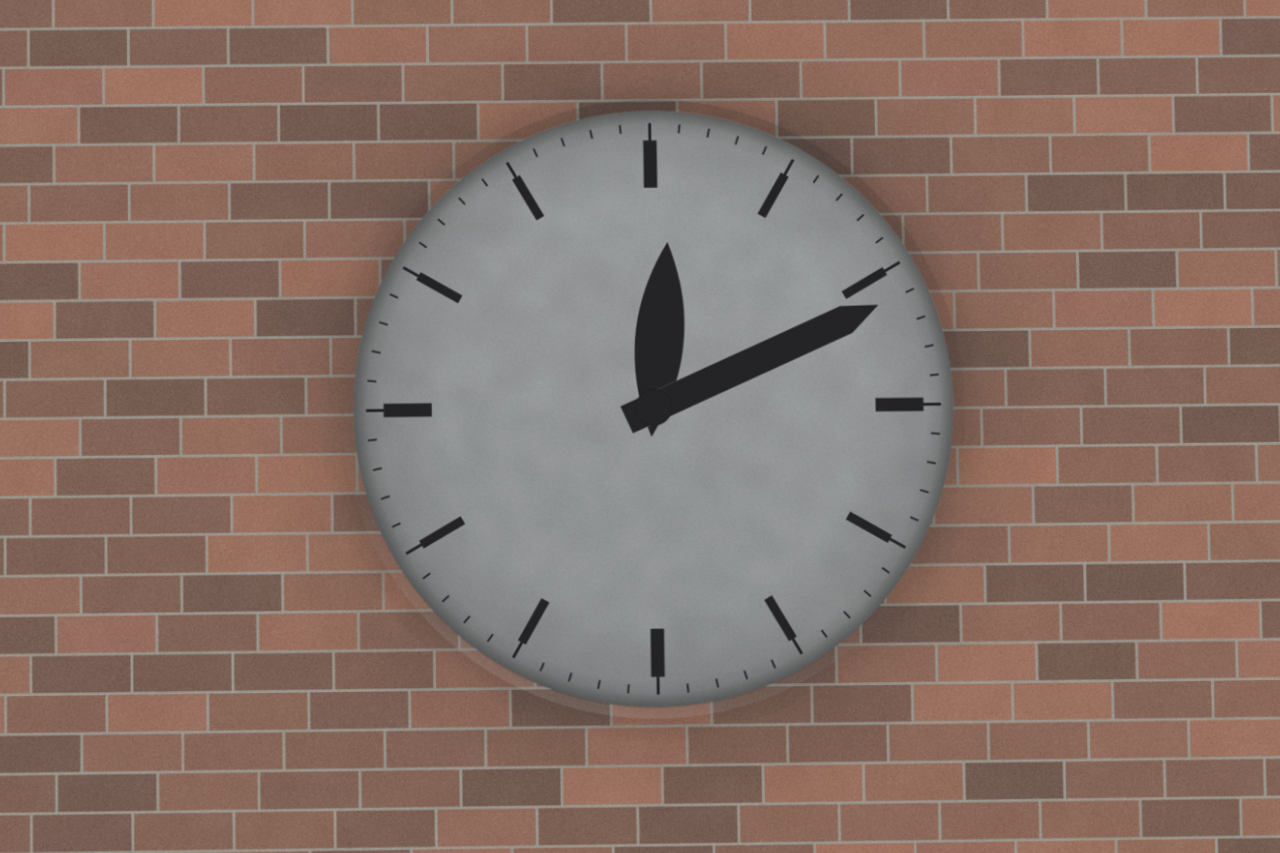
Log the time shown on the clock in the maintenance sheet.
12:11
